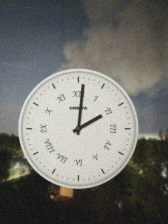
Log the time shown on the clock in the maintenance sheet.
2:01
